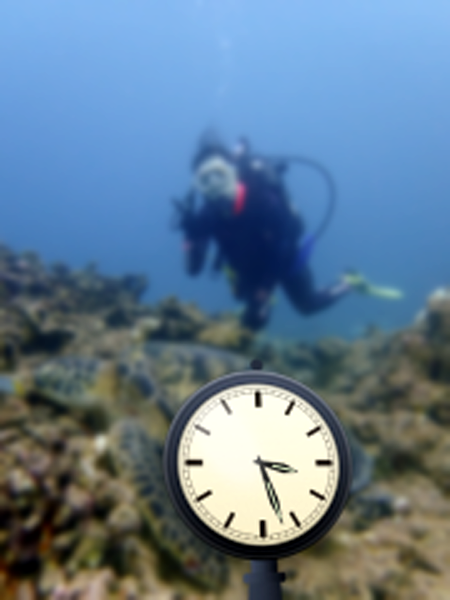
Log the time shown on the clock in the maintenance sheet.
3:27
